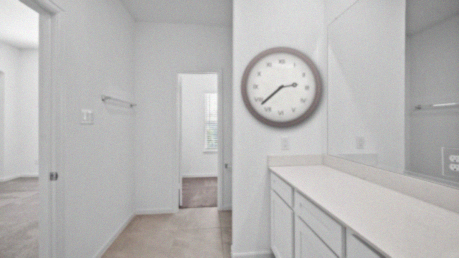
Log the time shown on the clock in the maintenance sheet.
2:38
